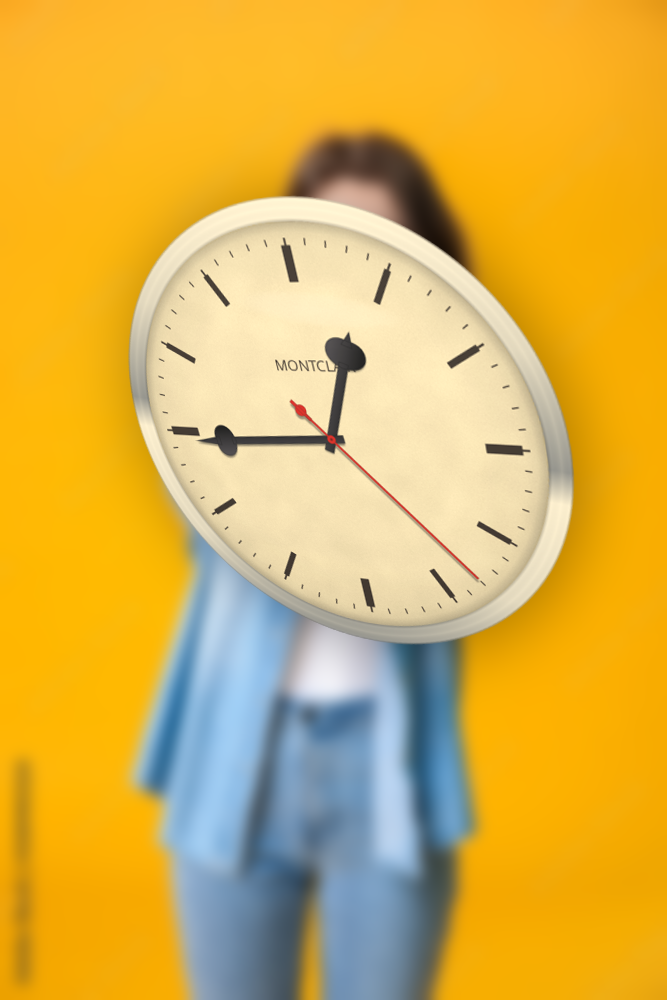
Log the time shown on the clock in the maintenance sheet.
12:44:23
